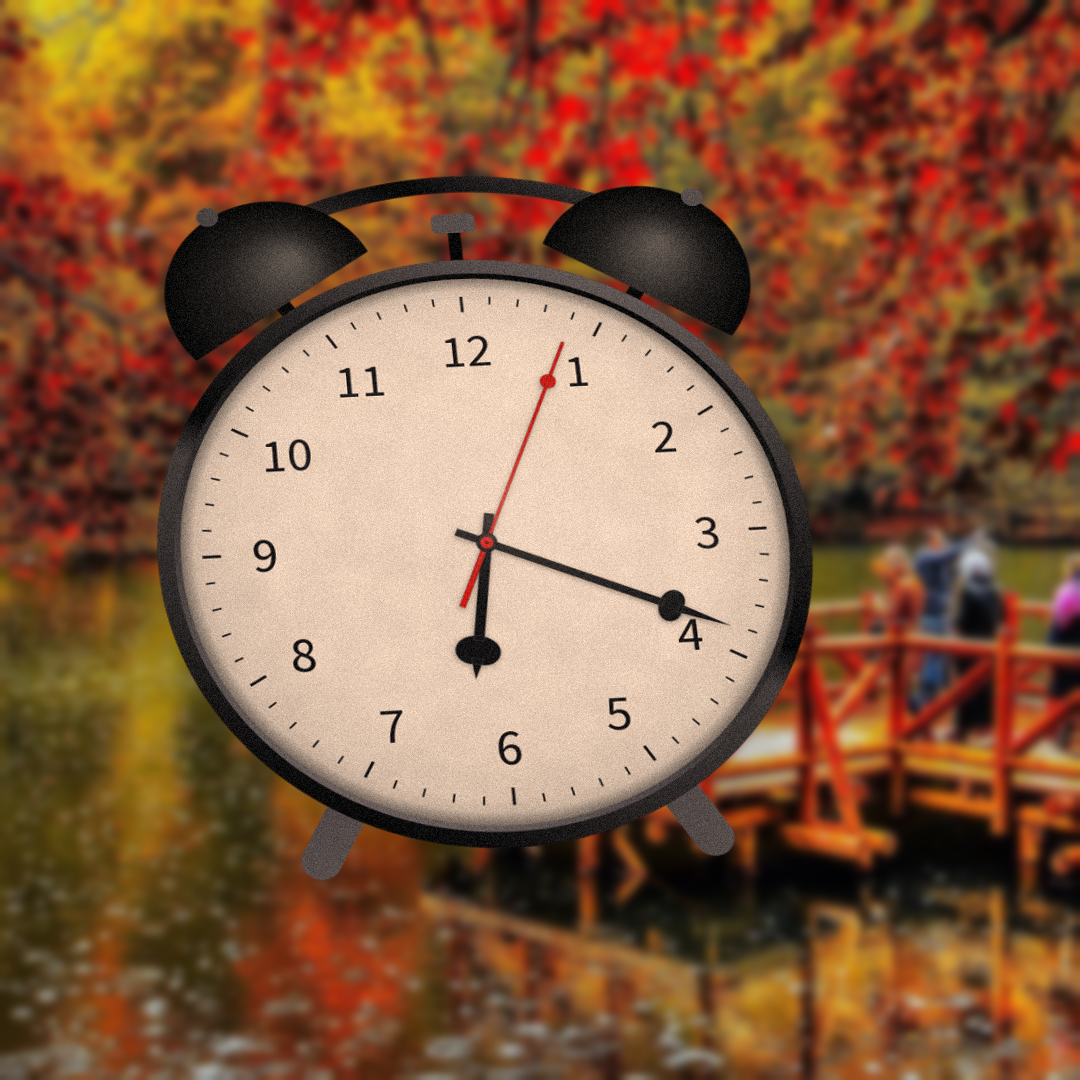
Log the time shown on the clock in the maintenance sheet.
6:19:04
